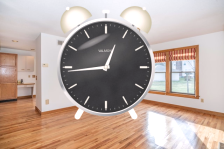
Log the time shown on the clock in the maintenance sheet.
12:44
